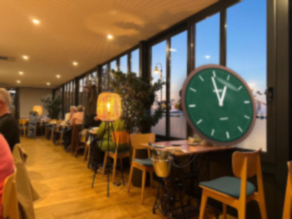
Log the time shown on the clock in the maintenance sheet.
12:59
